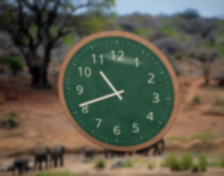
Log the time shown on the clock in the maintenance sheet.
10:41
